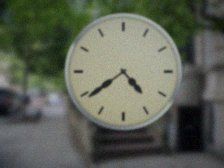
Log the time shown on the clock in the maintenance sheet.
4:39
